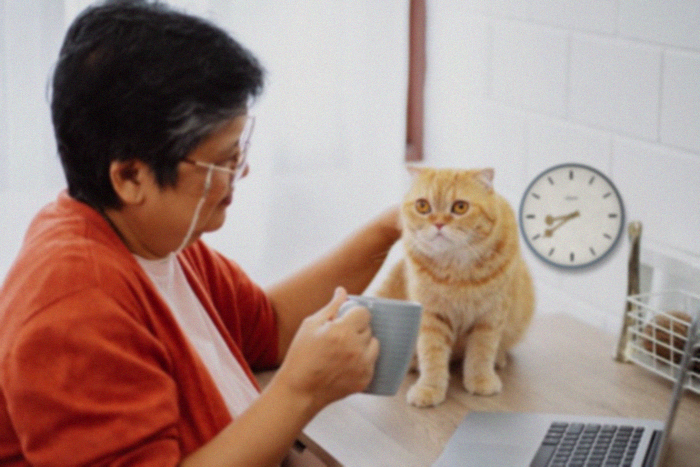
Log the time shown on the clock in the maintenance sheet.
8:39
